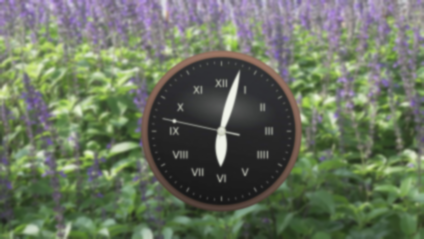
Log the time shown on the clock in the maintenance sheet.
6:02:47
